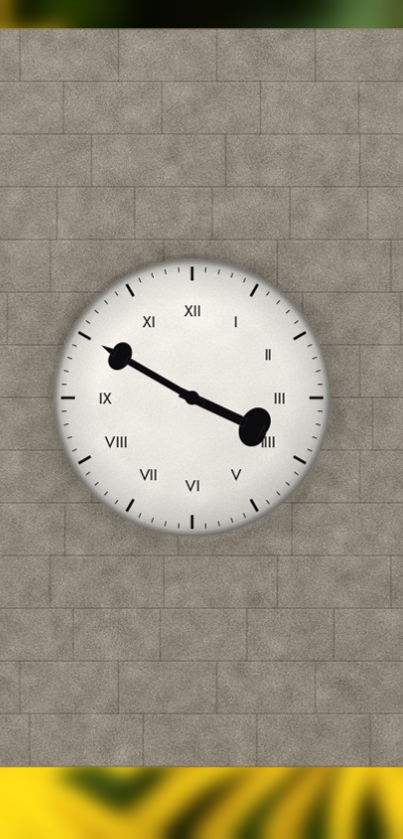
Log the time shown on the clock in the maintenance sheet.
3:50
